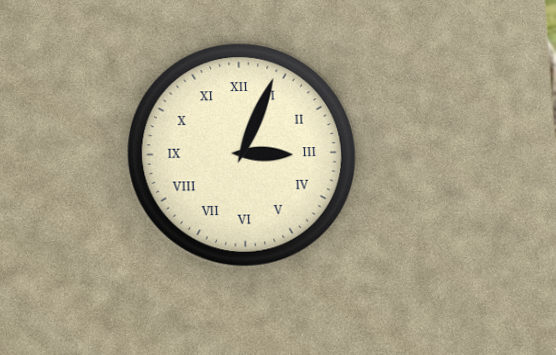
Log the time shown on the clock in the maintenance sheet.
3:04
